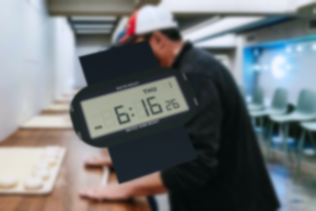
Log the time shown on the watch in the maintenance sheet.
6:16
